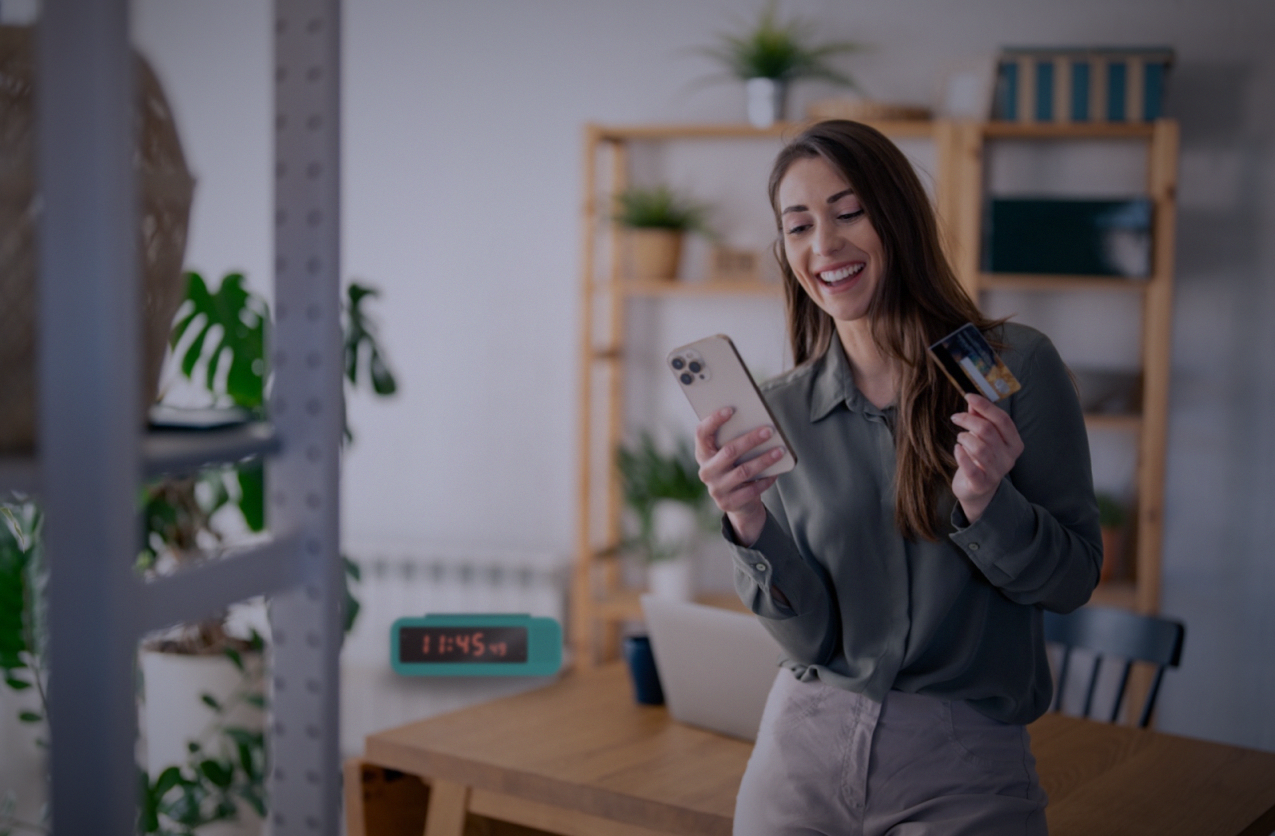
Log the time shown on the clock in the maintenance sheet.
11:45
